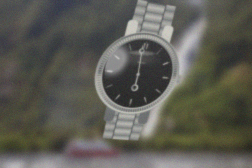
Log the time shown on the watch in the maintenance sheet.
5:59
